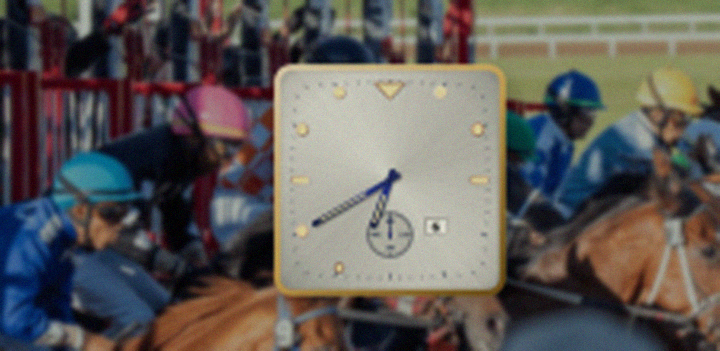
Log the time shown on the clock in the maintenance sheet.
6:40
